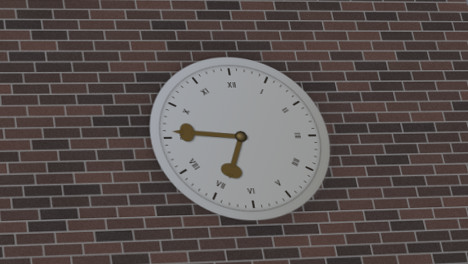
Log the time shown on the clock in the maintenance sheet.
6:46
